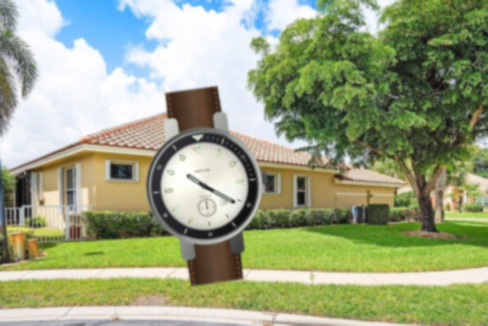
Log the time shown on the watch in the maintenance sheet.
10:21
